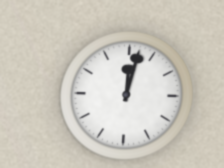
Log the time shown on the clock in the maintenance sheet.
12:02
